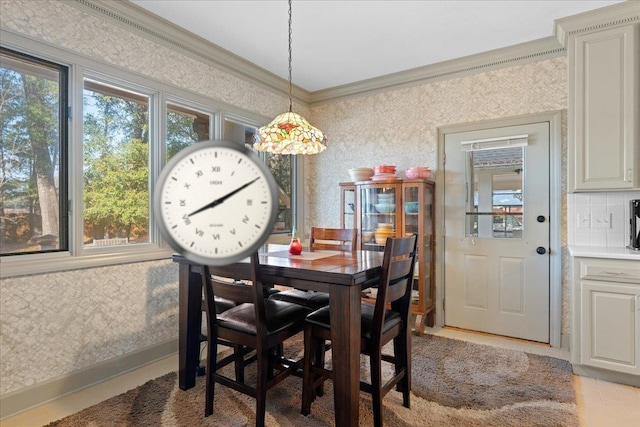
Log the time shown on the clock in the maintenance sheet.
8:10
